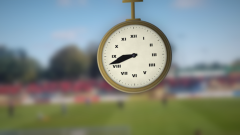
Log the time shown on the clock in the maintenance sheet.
8:42
